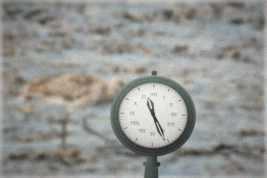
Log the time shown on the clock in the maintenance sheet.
11:26
